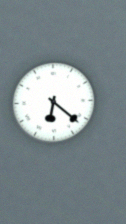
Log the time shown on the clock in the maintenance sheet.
6:22
